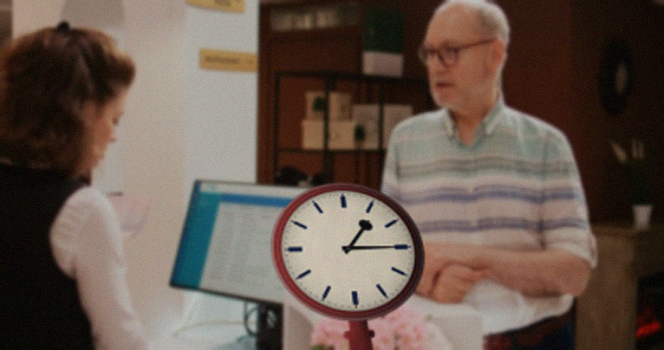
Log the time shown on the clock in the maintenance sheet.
1:15
